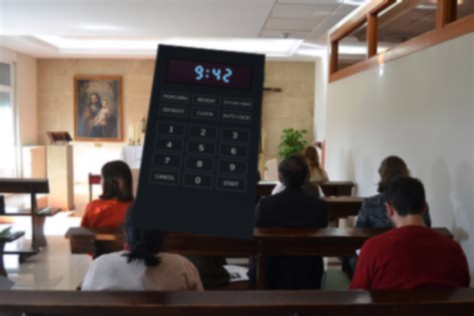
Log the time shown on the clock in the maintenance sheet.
9:42
